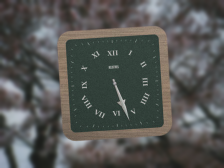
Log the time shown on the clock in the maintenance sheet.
5:27
